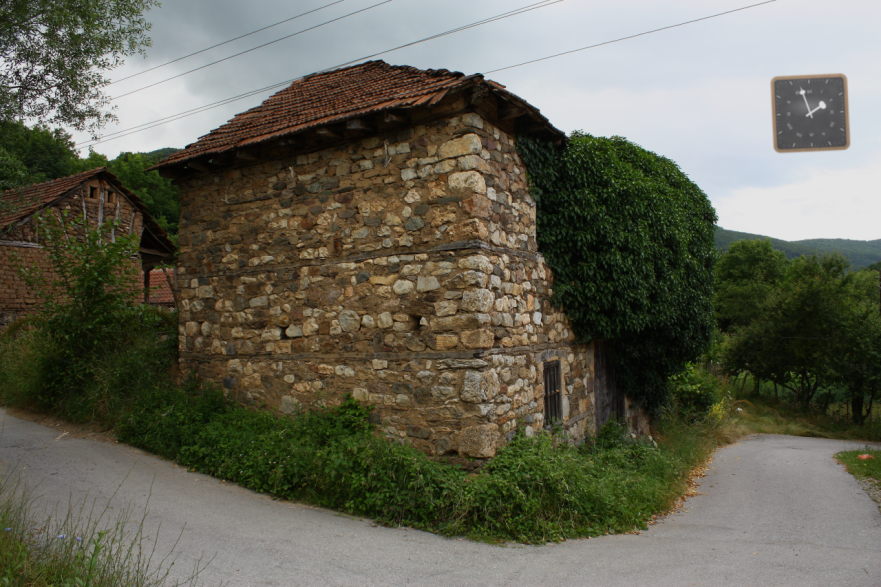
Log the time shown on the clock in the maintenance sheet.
1:57
